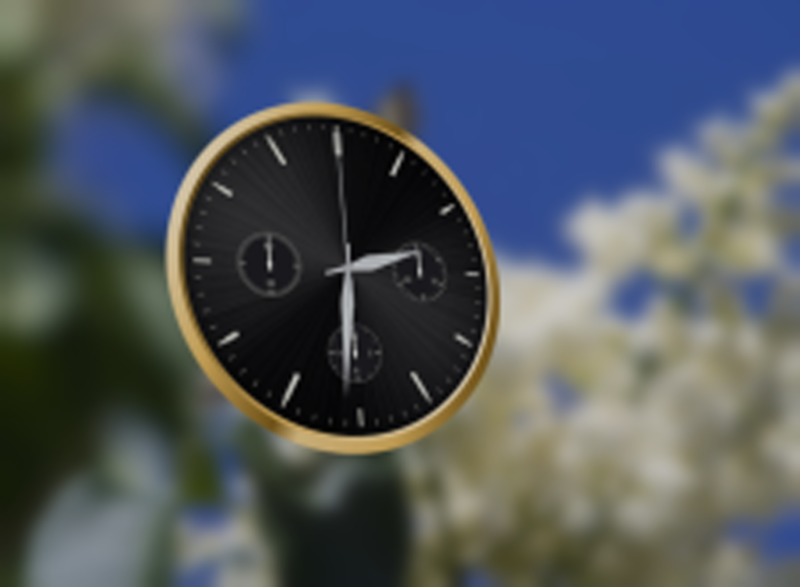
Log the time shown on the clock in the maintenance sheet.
2:31
